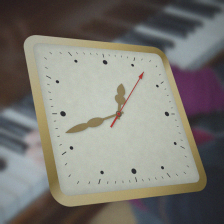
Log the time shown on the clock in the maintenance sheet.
12:42:07
